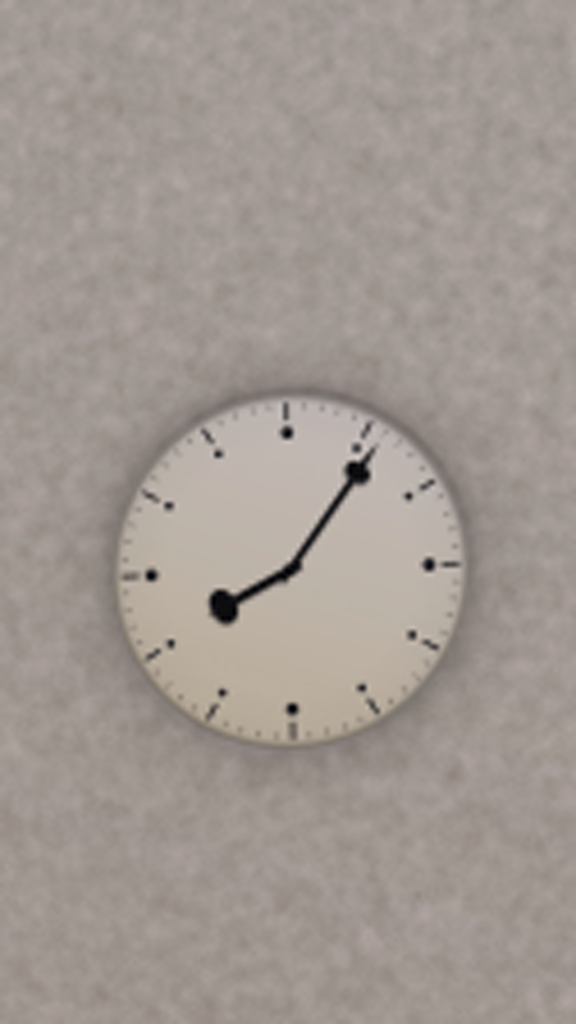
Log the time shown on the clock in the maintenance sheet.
8:06
